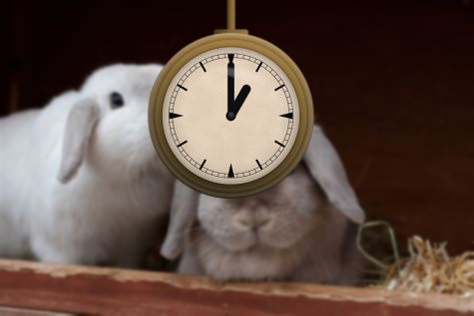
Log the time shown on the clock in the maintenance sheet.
1:00
